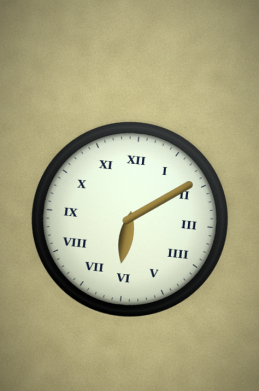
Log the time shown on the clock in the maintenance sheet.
6:09
